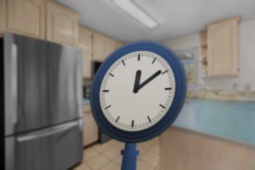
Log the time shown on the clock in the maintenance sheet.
12:09
